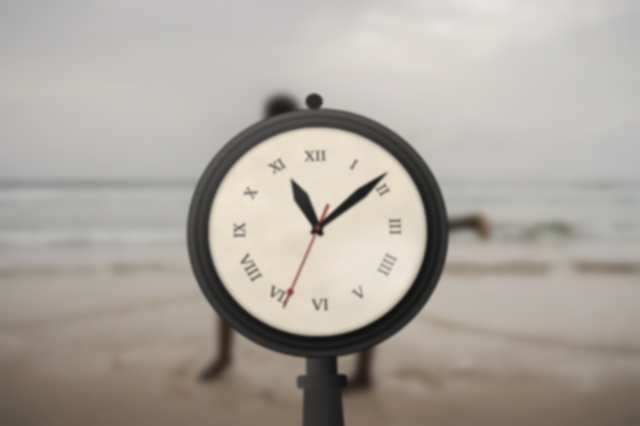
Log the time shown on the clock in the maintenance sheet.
11:08:34
